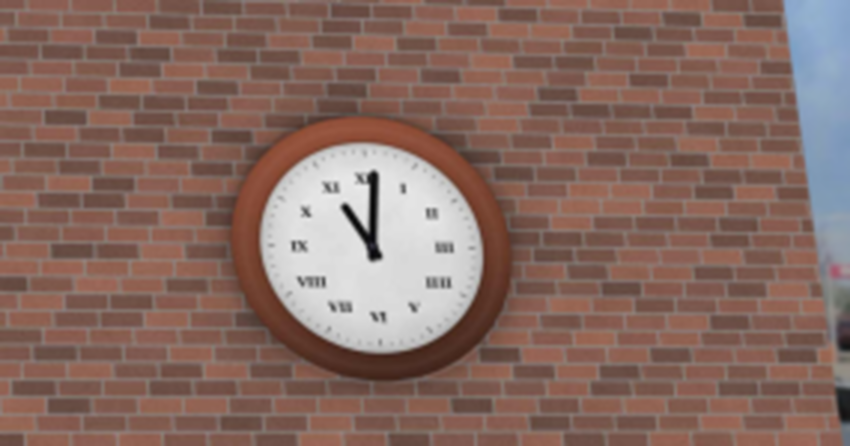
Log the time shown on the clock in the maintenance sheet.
11:01
